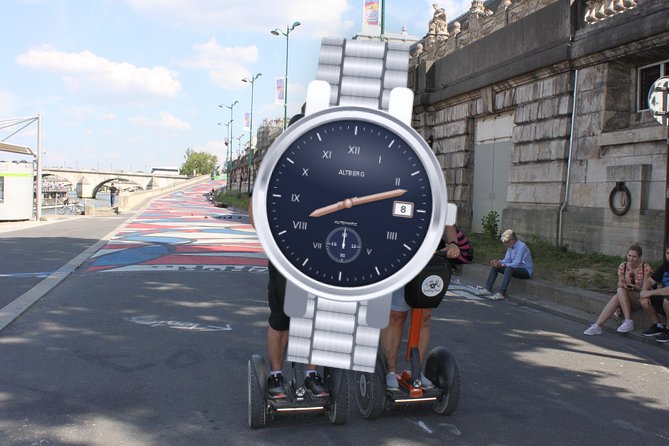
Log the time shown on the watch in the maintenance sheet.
8:12
